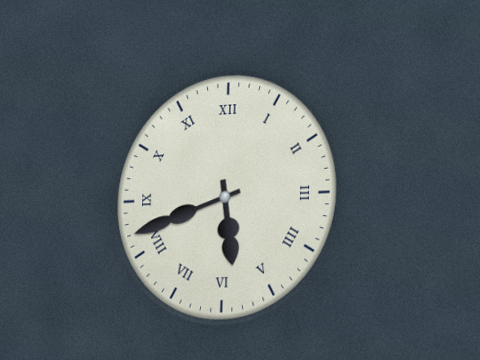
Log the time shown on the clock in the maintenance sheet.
5:42
